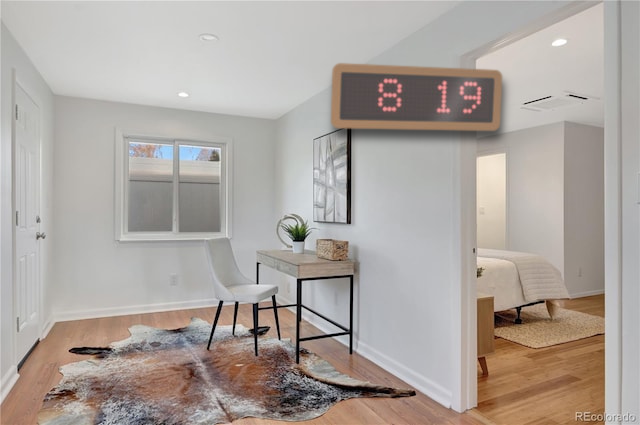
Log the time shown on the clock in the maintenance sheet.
8:19
